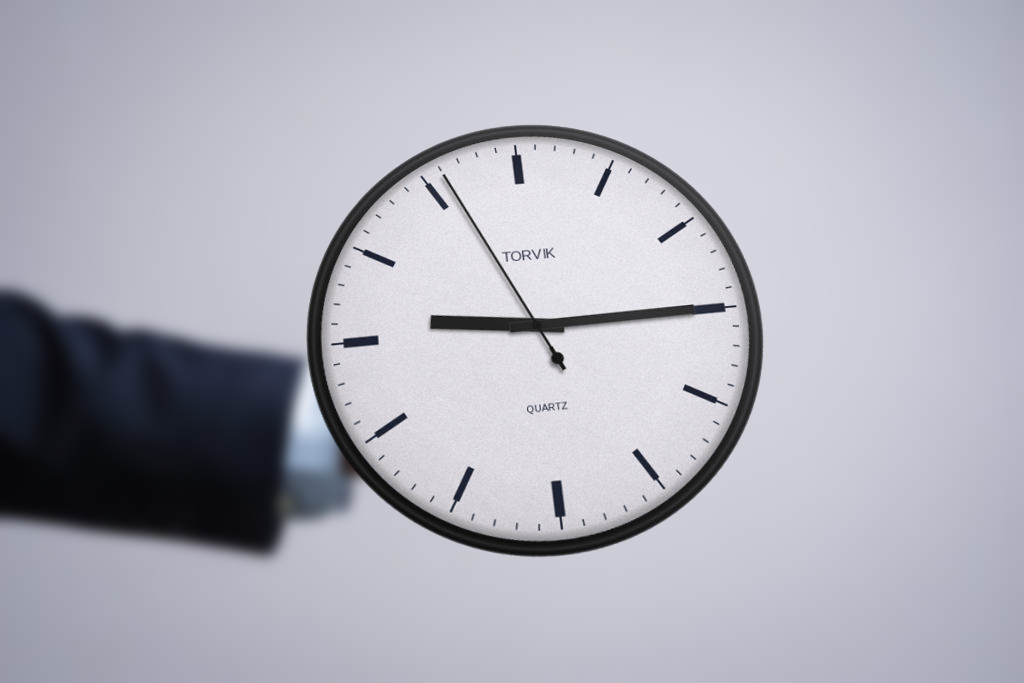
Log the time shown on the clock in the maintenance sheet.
9:14:56
